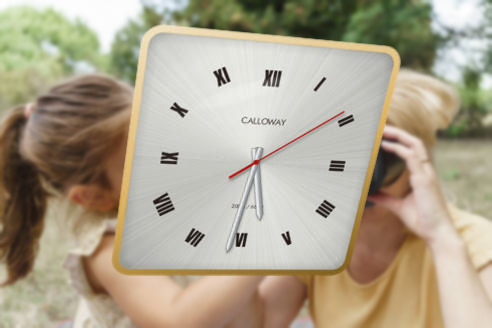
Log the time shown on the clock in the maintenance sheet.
5:31:09
